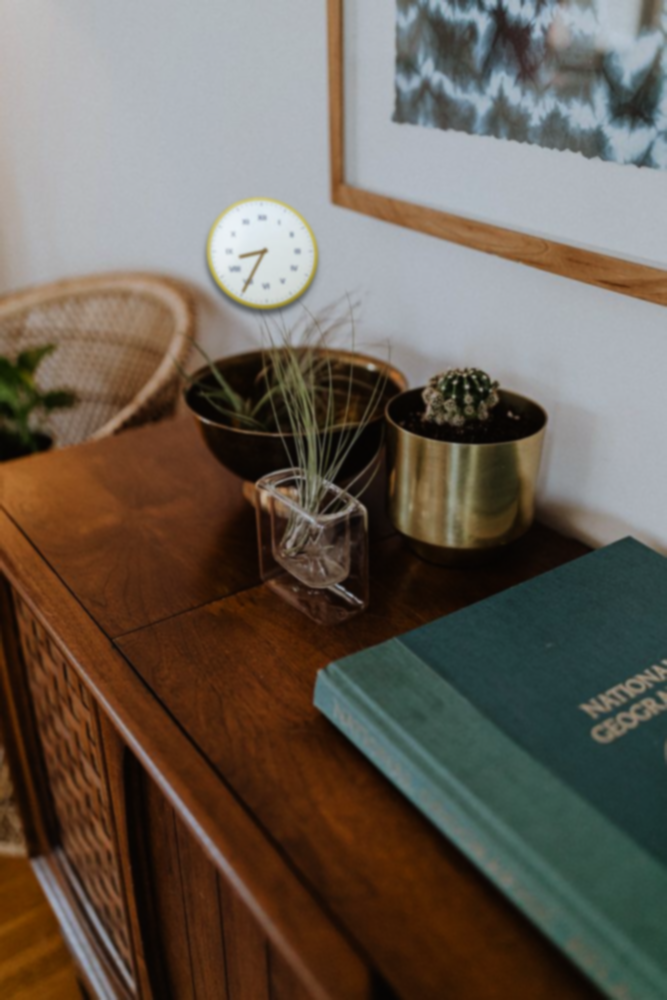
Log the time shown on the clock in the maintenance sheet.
8:35
